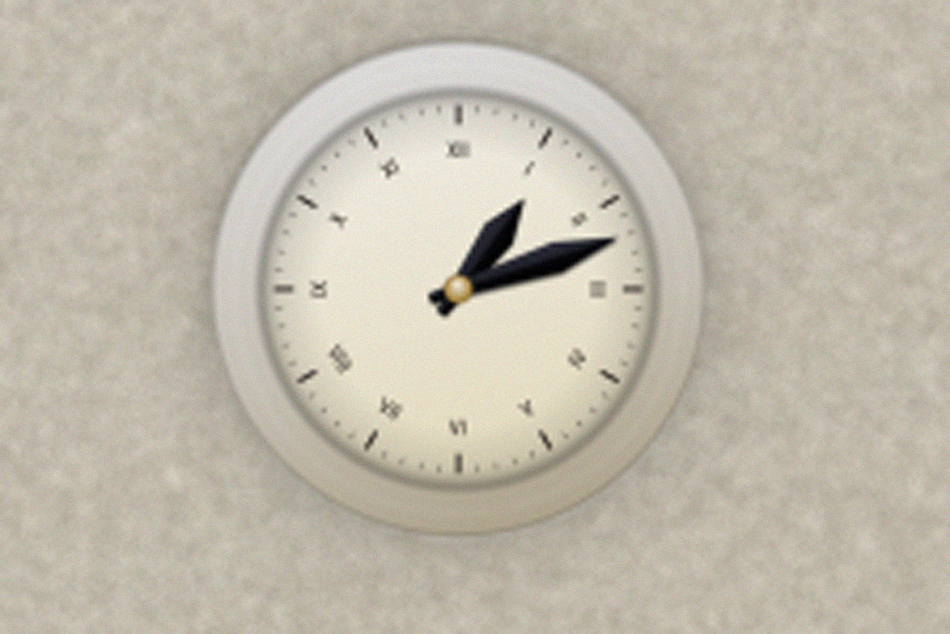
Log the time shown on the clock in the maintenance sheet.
1:12
